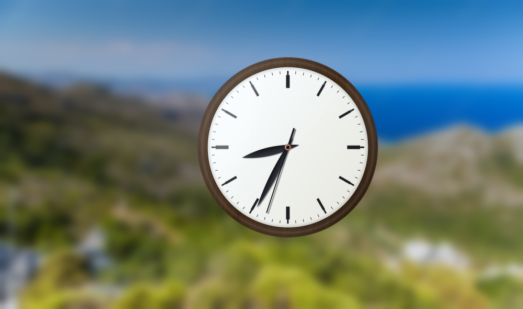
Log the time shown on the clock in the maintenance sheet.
8:34:33
